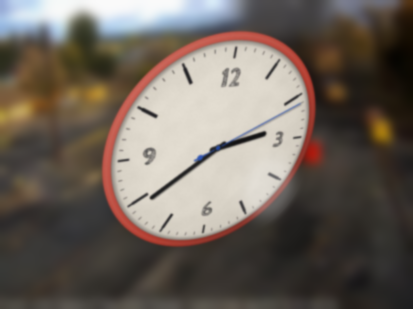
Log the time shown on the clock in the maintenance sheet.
2:39:11
